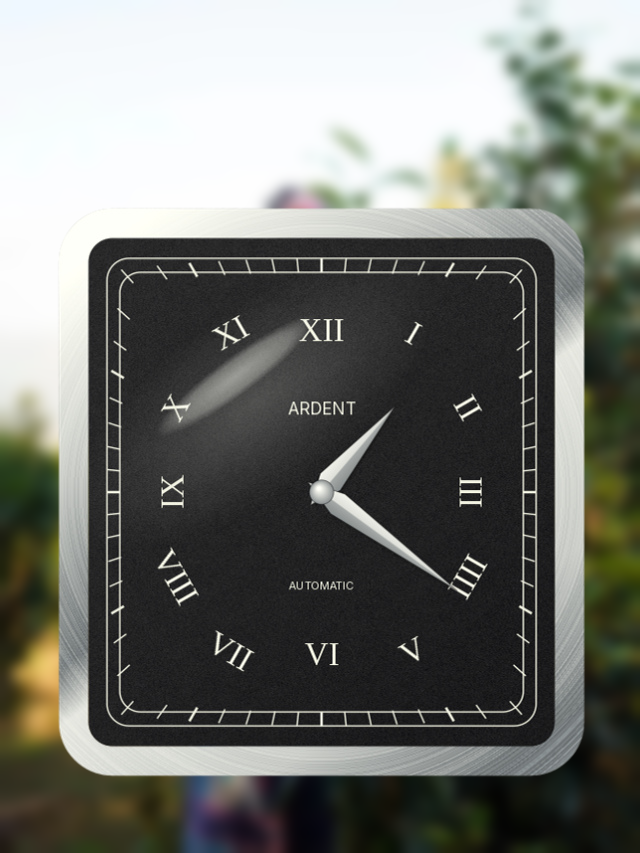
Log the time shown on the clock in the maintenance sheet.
1:21
